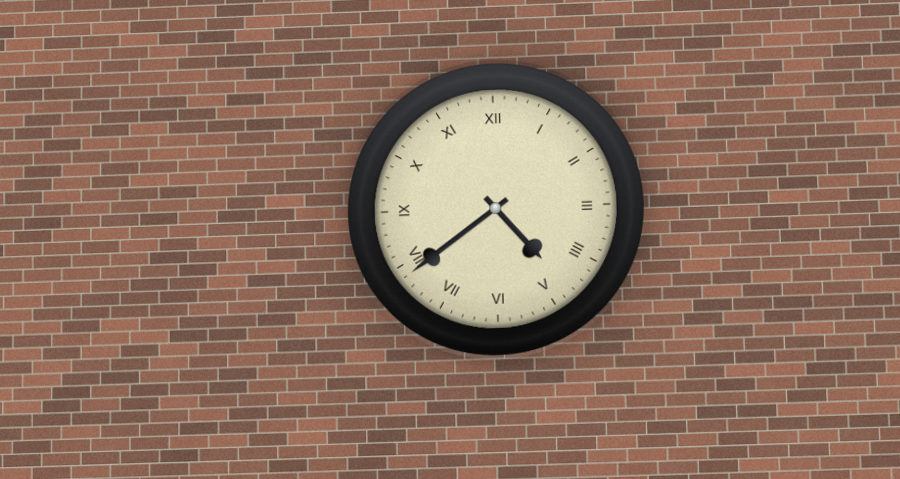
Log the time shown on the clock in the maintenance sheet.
4:39
